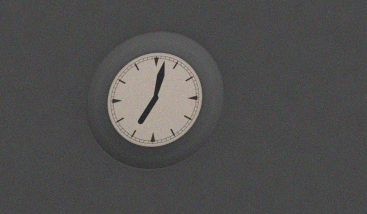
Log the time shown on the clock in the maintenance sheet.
7:02
